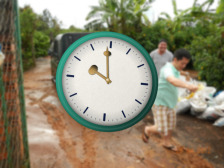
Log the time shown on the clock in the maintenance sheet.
9:59
